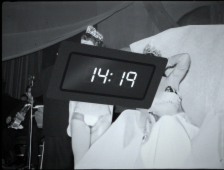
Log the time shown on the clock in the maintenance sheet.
14:19
